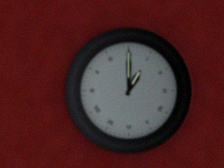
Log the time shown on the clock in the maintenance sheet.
1:00
